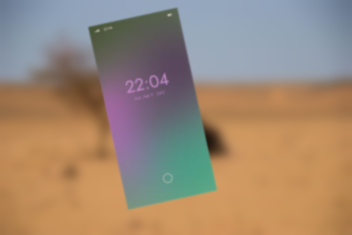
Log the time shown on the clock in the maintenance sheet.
22:04
